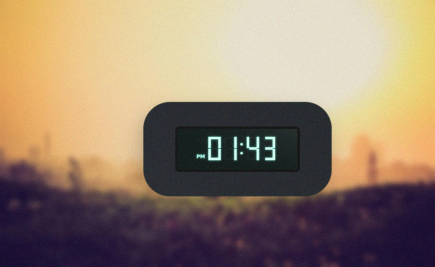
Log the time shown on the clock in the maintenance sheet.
1:43
